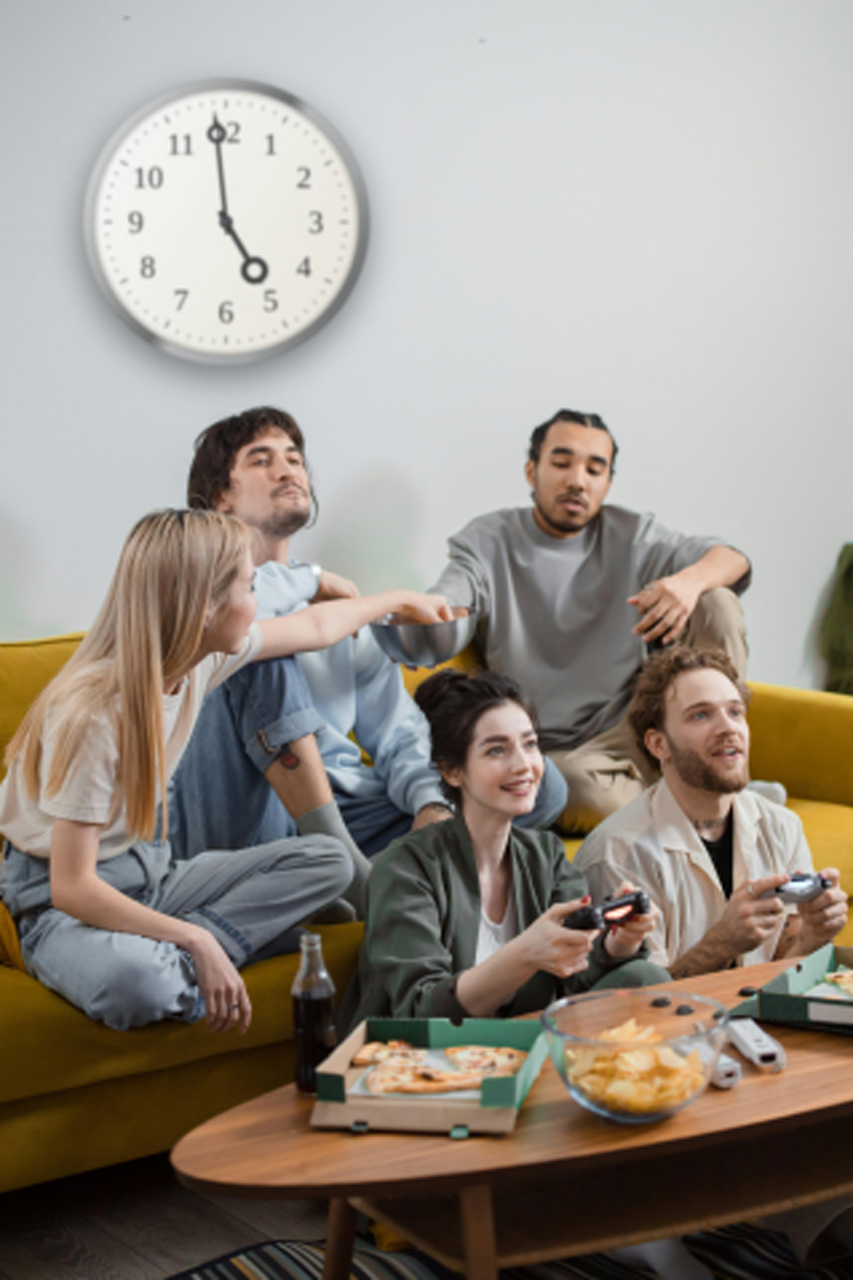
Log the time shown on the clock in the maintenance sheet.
4:59
